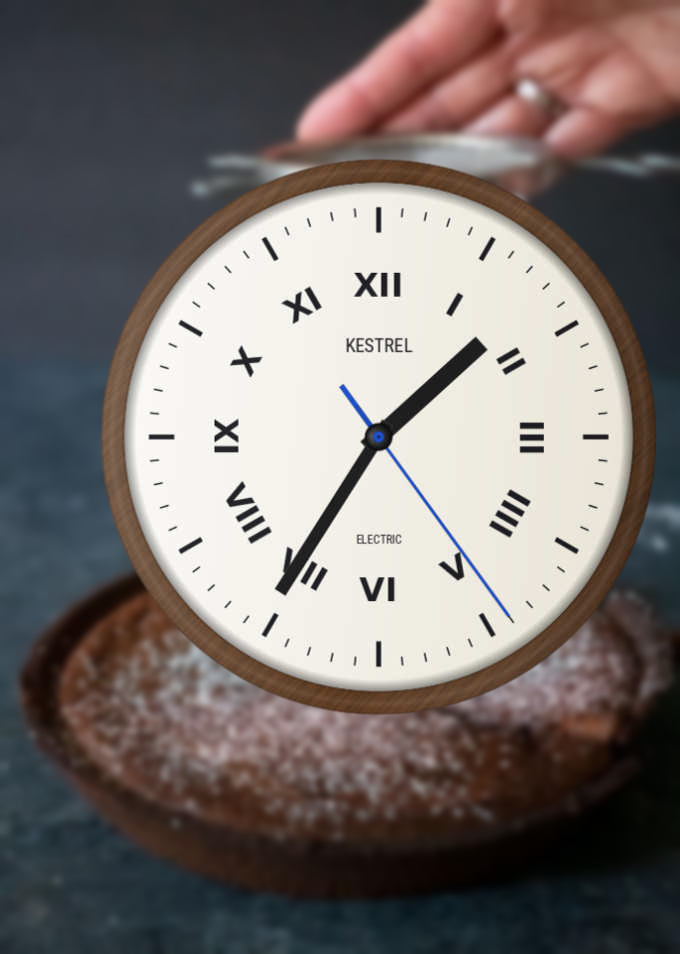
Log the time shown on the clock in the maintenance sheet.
1:35:24
